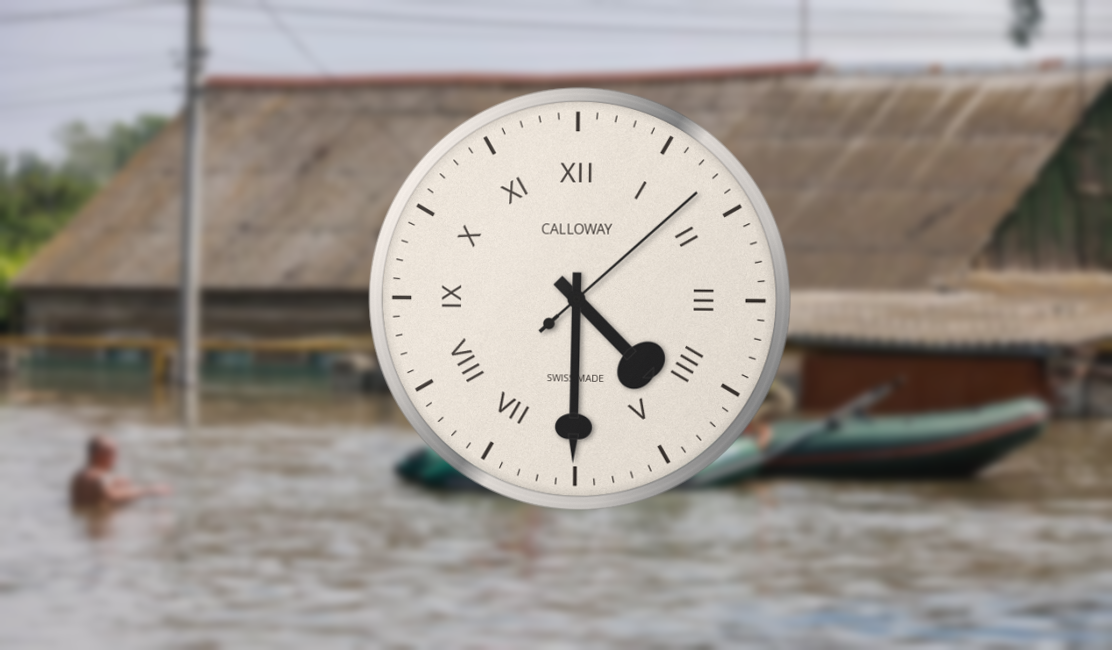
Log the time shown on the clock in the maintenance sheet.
4:30:08
